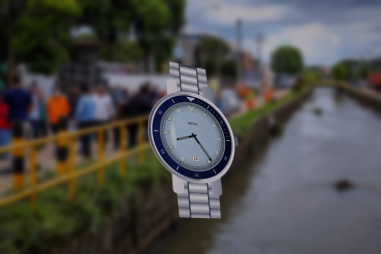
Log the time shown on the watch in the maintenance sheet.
8:24
